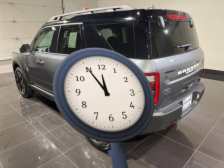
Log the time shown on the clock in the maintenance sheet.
11:55
